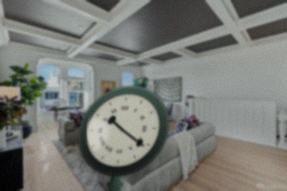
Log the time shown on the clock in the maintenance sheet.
10:21
